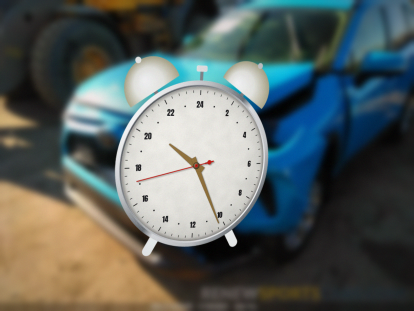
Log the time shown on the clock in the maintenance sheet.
20:25:43
